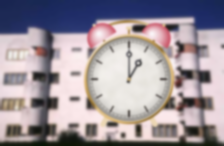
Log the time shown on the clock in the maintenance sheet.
1:00
